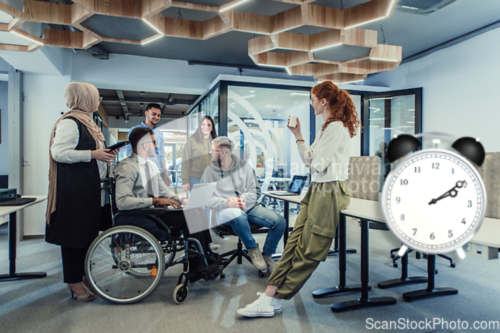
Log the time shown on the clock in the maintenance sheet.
2:09
